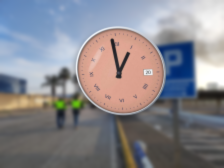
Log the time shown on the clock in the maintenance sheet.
12:59
